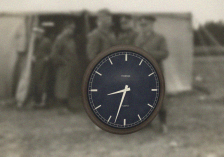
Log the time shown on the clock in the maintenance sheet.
8:33
